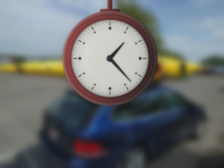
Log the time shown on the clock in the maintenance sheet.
1:23
